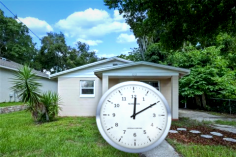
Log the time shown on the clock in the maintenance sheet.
12:10
